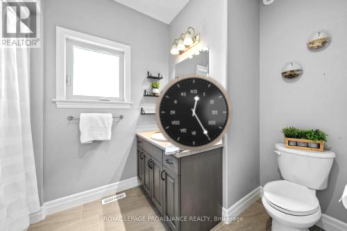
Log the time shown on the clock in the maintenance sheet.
12:25
